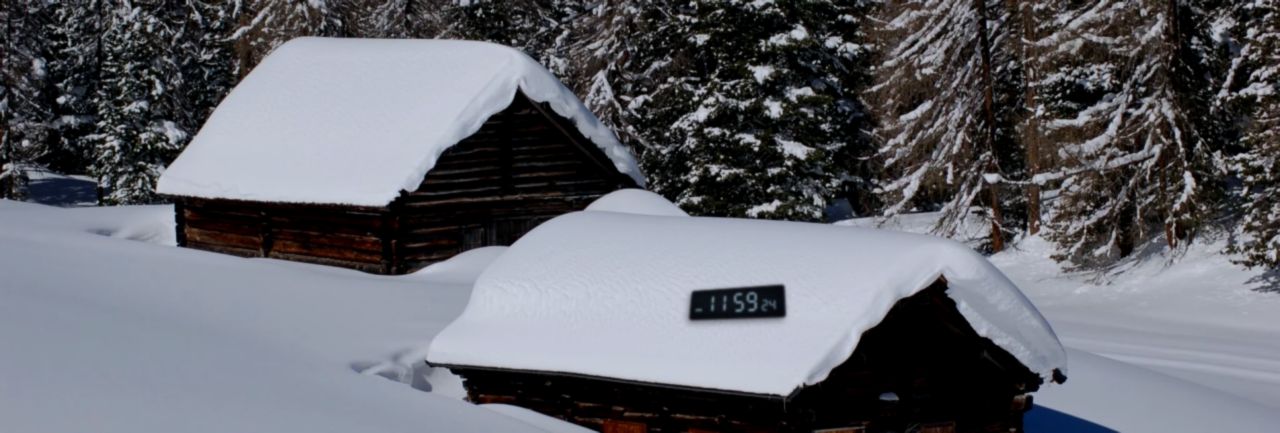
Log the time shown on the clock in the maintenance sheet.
11:59
